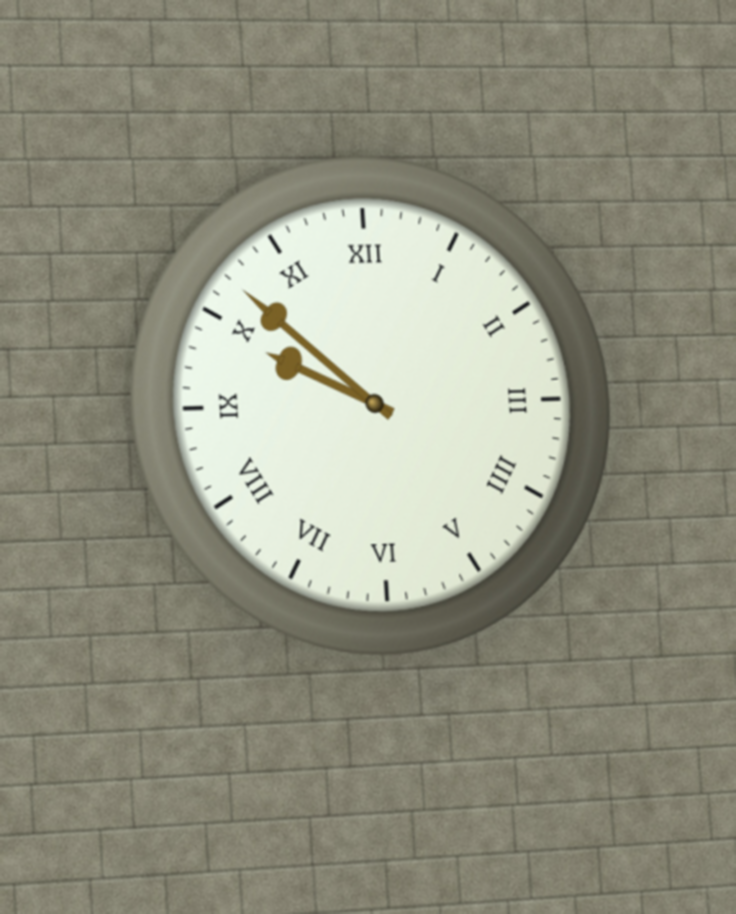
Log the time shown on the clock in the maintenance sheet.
9:52
